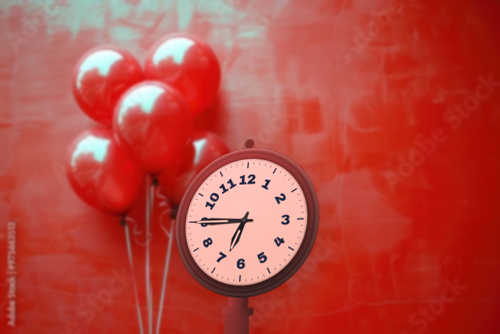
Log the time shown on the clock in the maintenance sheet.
6:45
